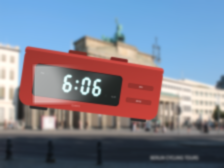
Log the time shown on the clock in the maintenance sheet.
6:06
